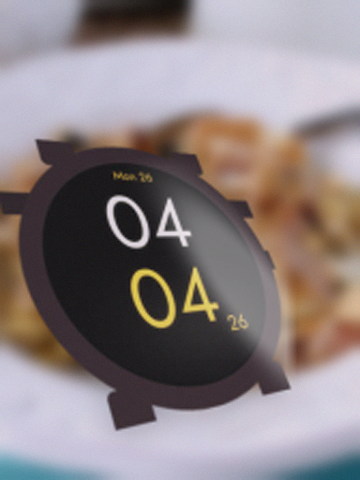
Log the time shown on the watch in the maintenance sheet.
4:04:26
